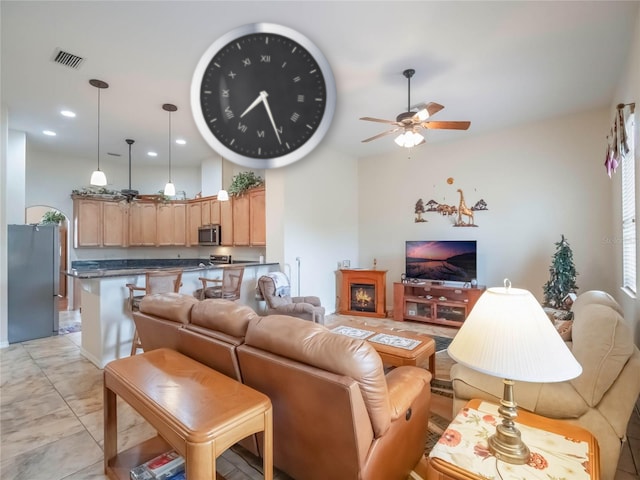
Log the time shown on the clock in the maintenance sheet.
7:26
